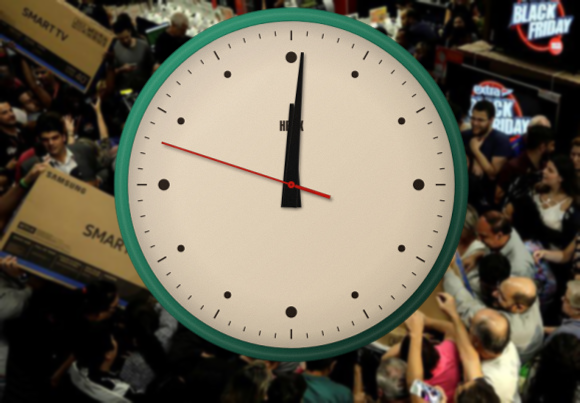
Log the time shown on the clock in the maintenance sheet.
12:00:48
